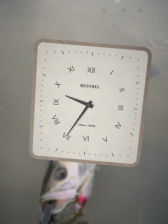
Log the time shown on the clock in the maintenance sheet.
9:35
